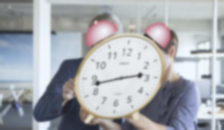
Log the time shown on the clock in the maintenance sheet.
2:43
